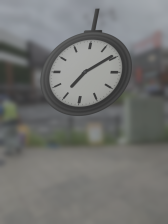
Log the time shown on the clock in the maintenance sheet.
7:09
